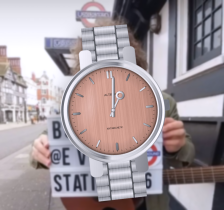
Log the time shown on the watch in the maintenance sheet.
1:01
